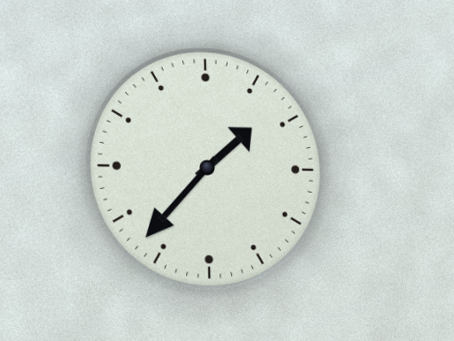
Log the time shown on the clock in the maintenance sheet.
1:37
